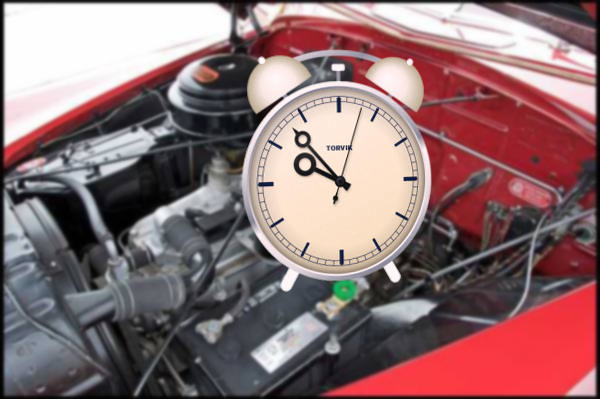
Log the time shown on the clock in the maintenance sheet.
9:53:03
